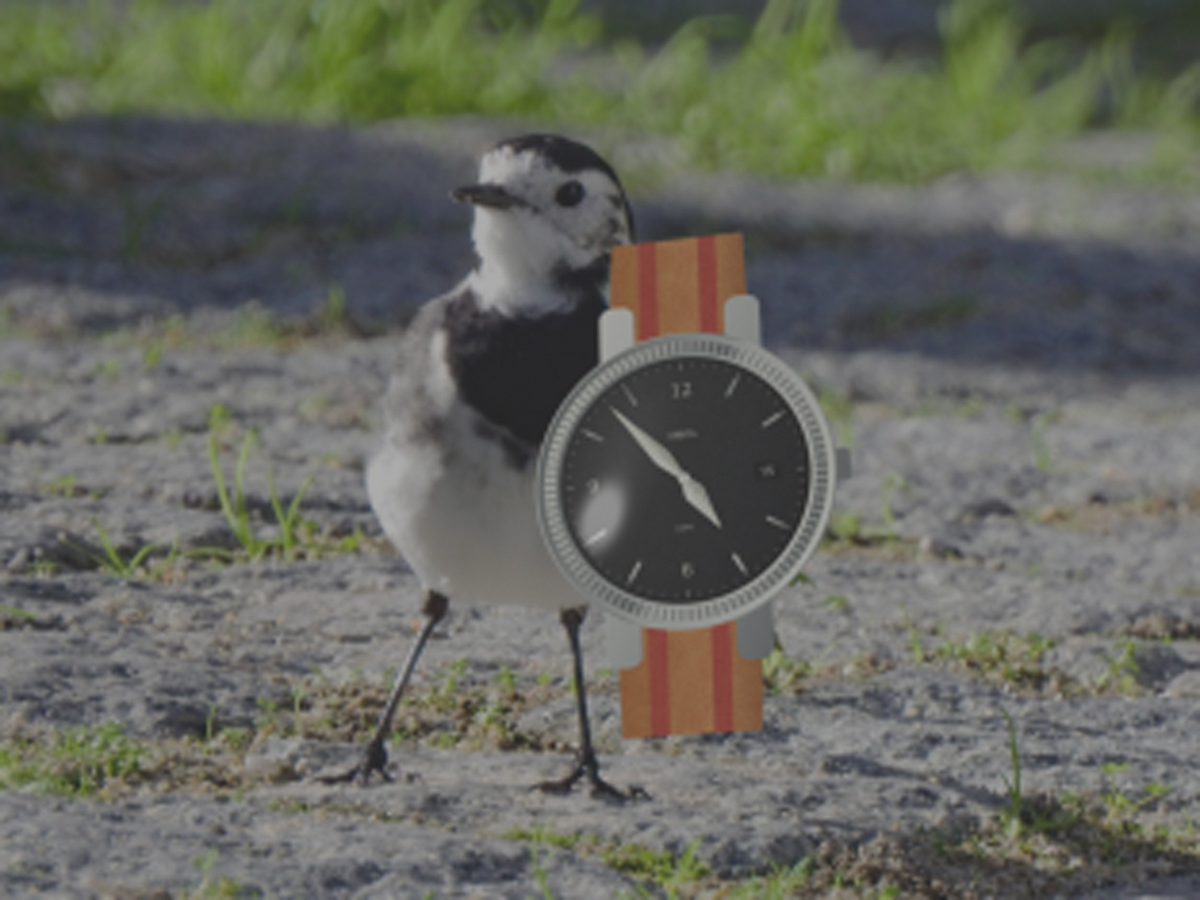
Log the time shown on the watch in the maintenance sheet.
4:53
